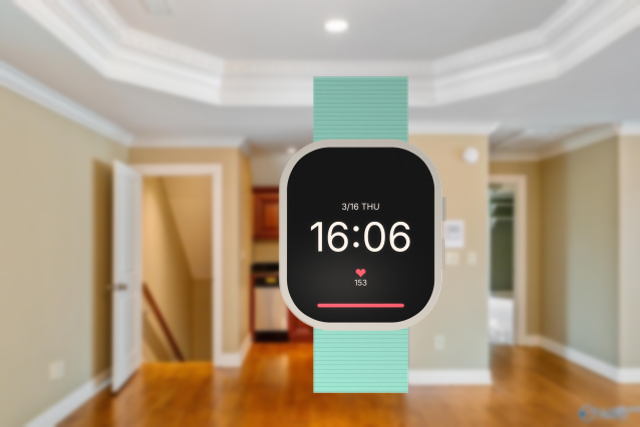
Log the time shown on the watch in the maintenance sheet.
16:06
